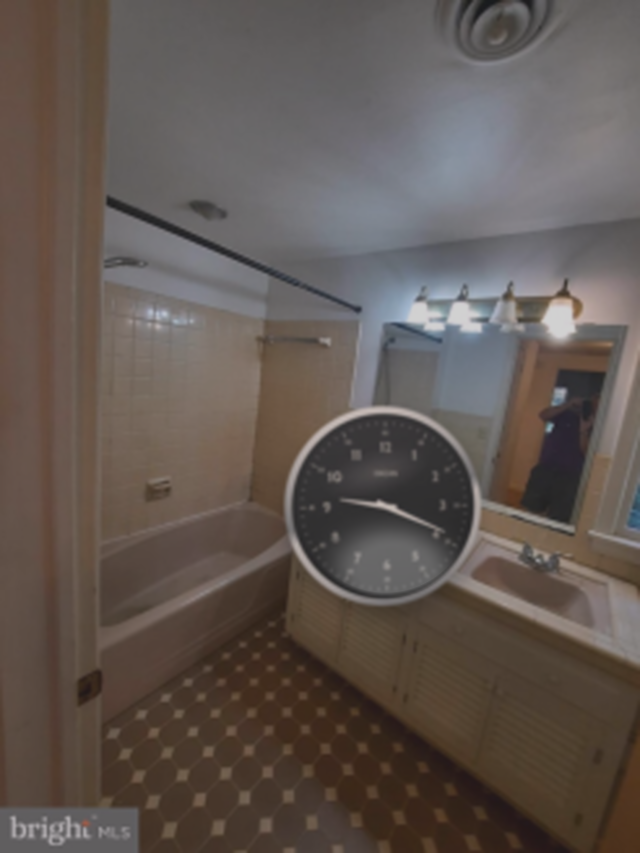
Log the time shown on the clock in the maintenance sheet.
9:19
